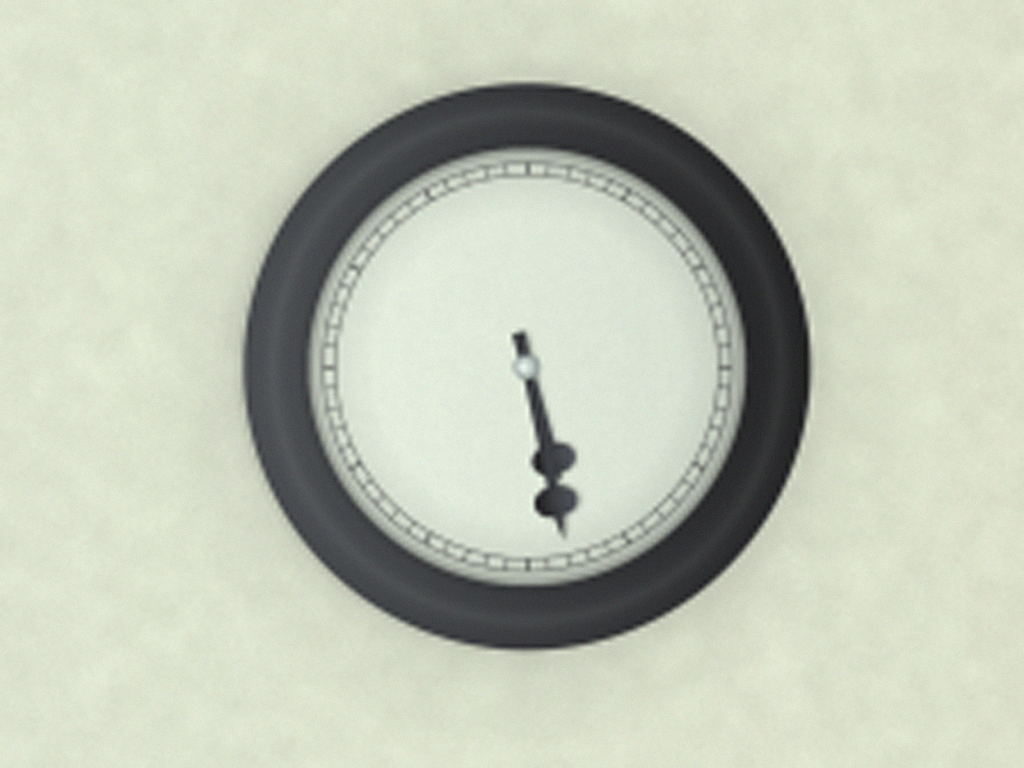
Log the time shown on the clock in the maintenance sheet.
5:28
